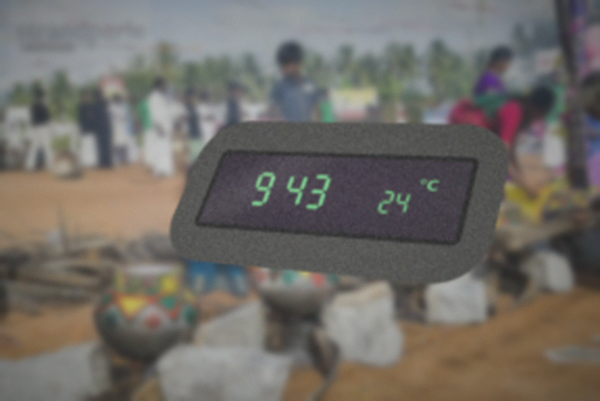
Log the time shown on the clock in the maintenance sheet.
9:43
